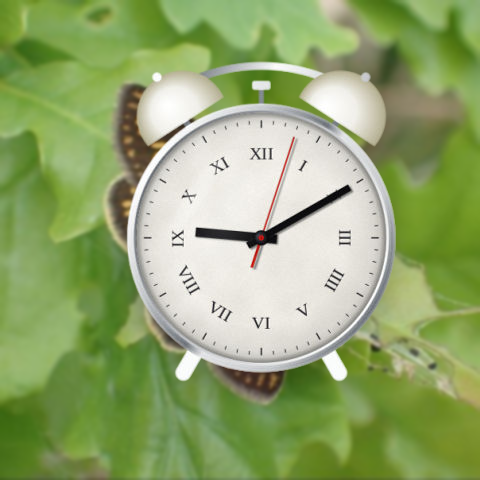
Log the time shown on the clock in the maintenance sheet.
9:10:03
